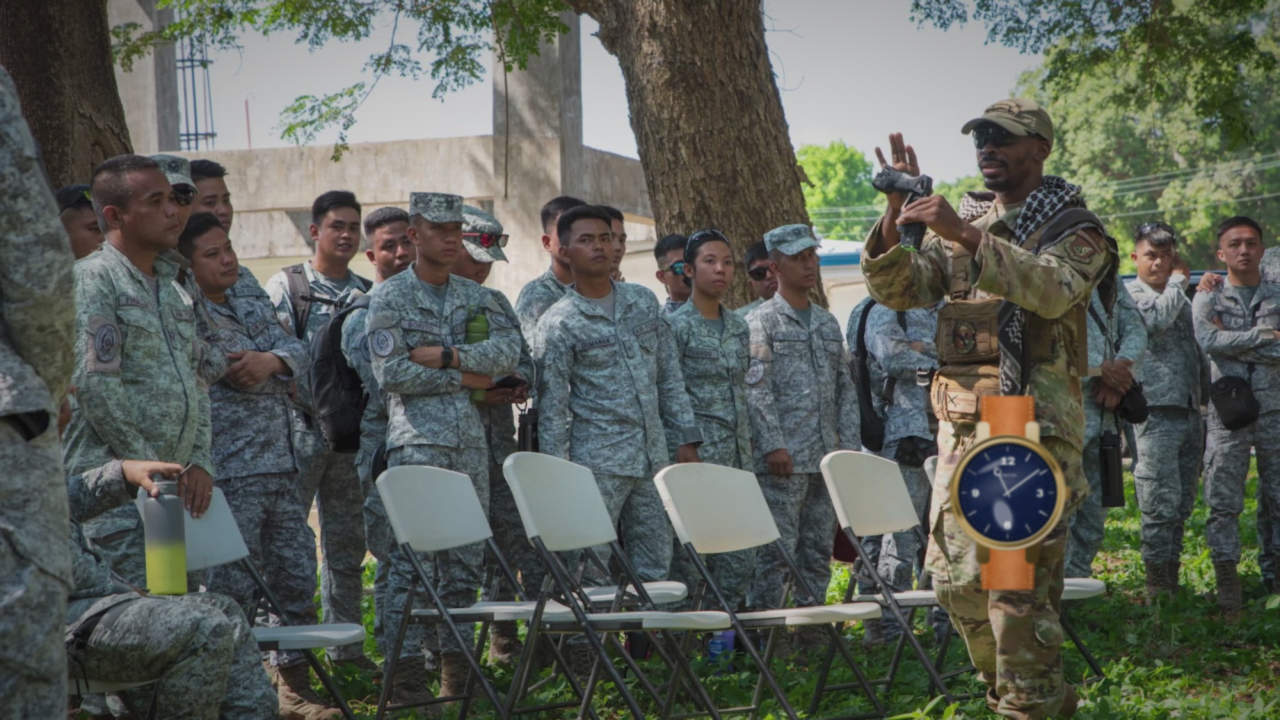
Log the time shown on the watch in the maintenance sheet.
11:09
